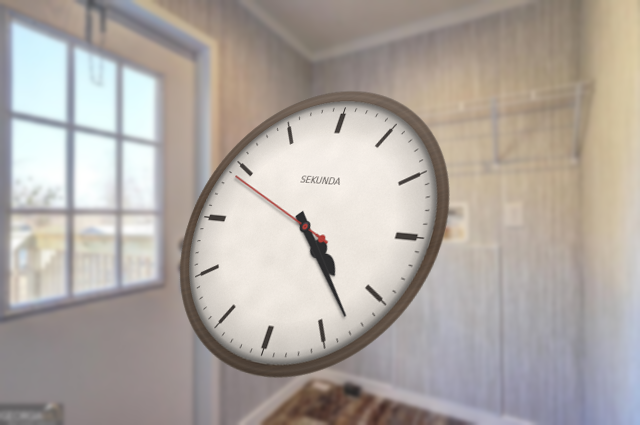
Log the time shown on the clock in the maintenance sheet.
4:22:49
